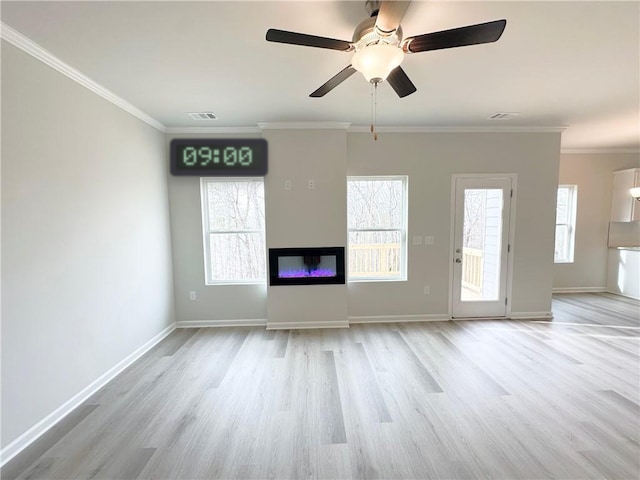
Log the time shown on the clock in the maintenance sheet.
9:00
